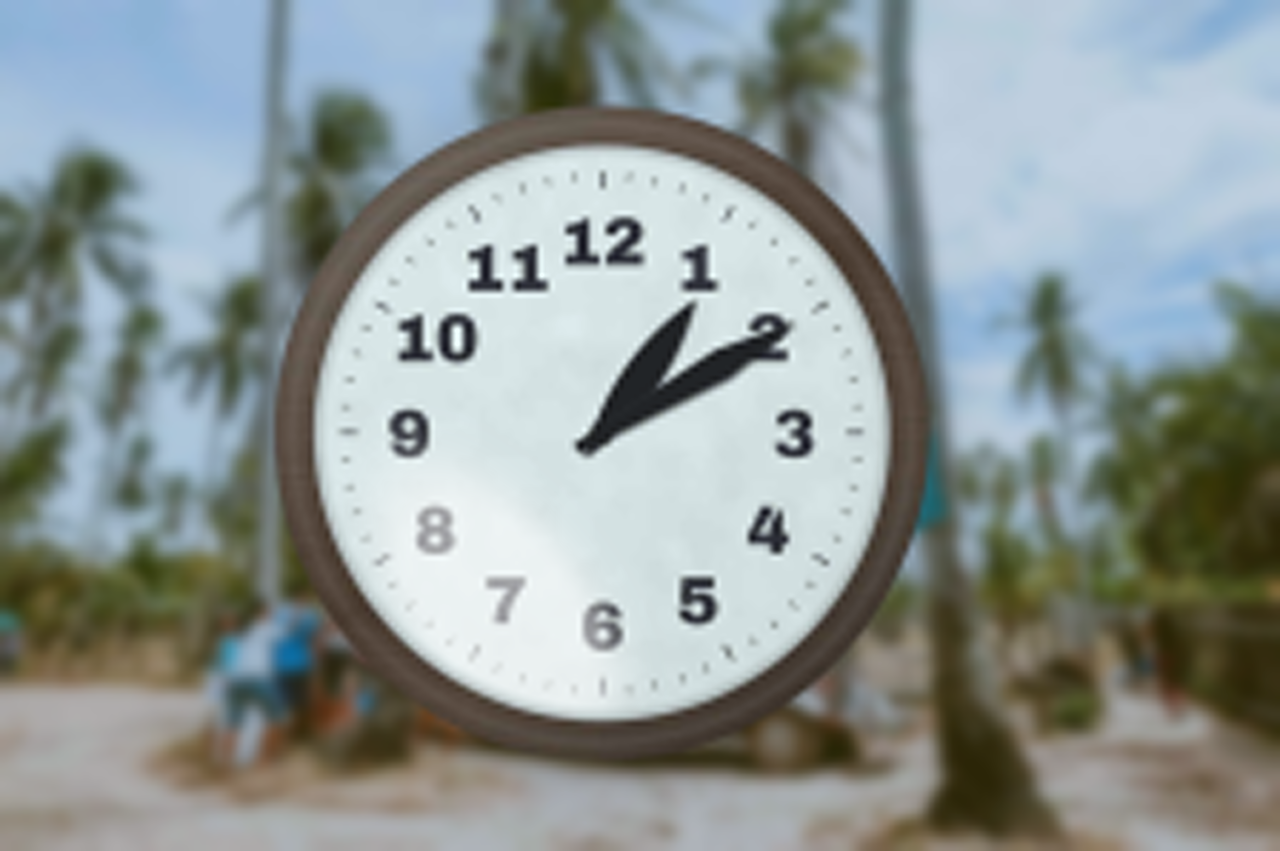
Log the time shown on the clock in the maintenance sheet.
1:10
